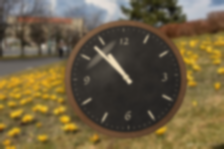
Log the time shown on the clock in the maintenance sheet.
10:53
